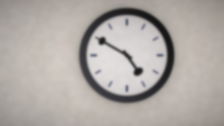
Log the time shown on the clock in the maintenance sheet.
4:50
